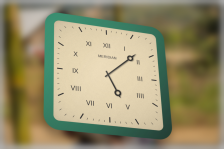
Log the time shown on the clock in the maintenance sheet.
5:08
